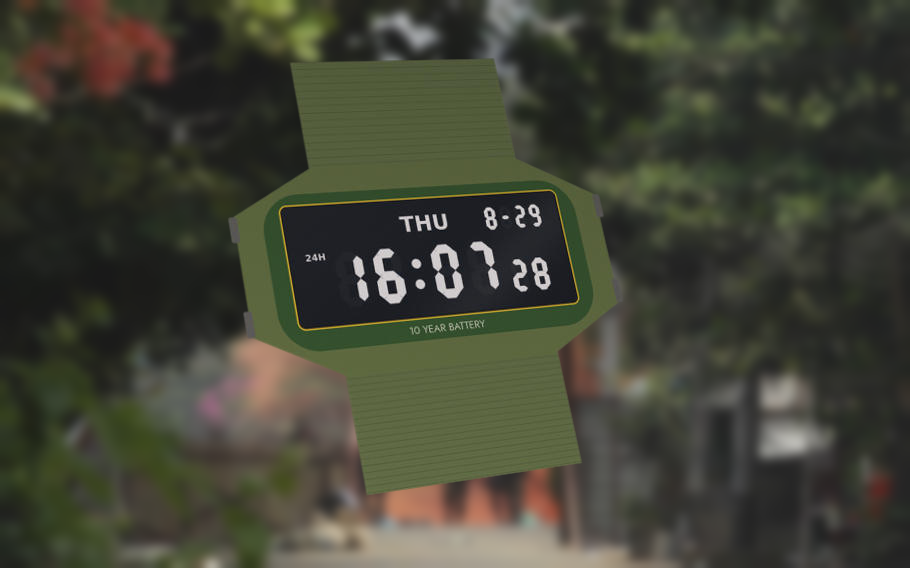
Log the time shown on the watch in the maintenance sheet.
16:07:28
